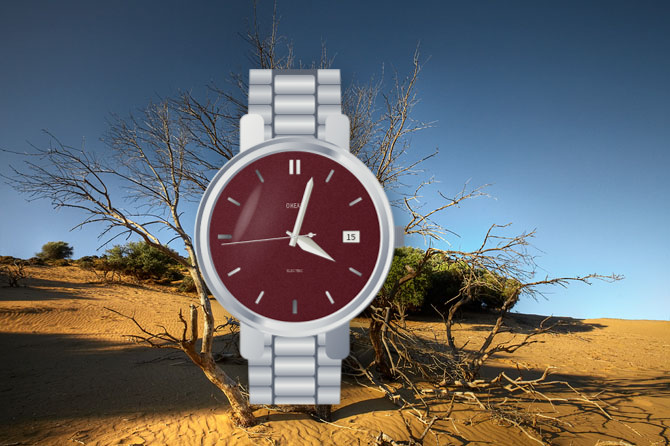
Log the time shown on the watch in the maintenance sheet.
4:02:44
